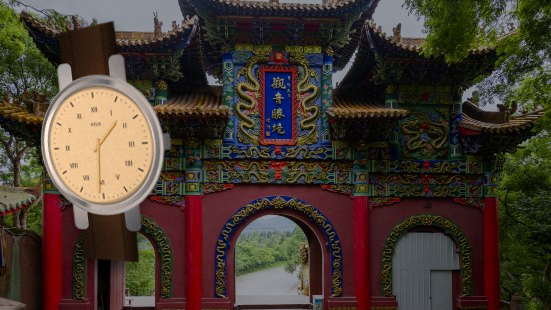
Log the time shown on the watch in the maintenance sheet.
1:31
